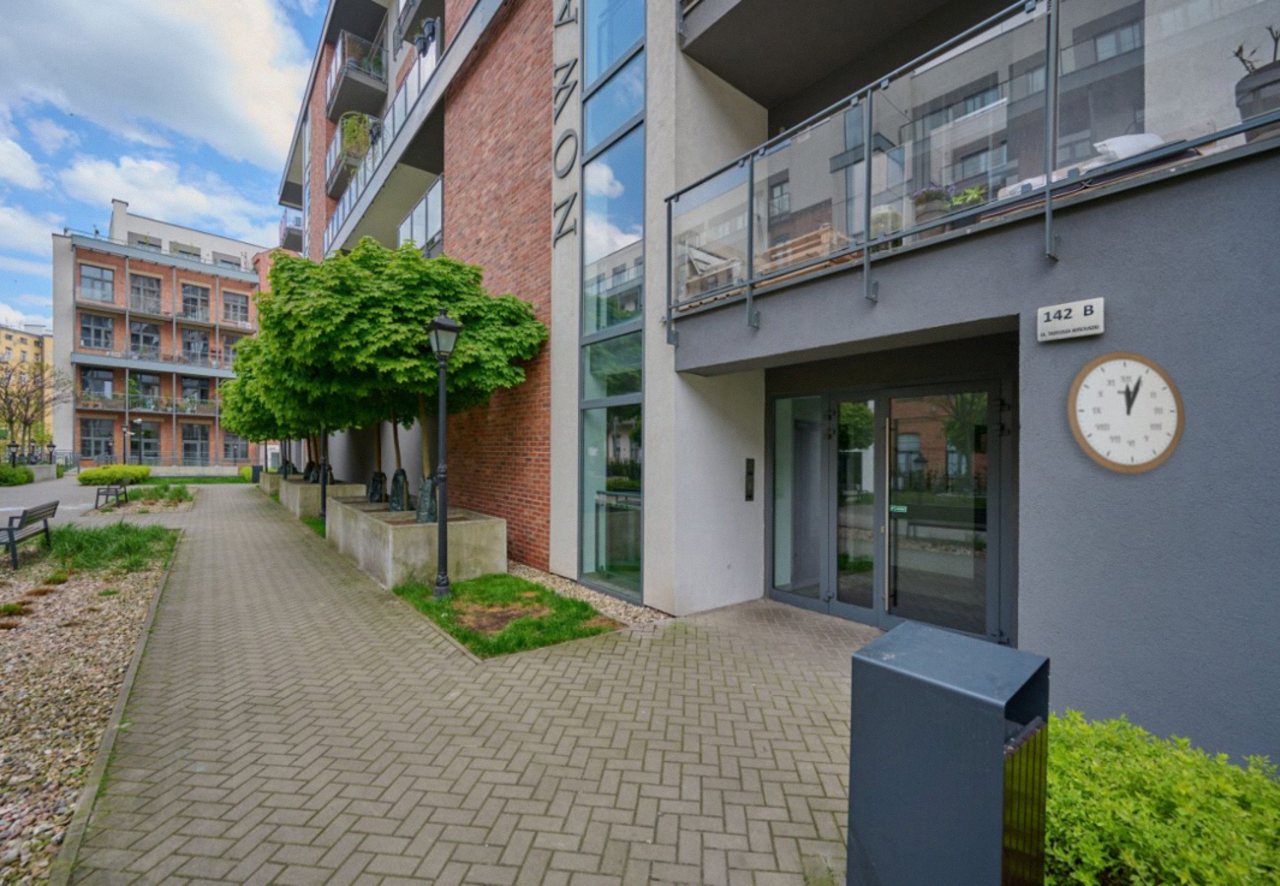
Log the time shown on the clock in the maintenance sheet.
12:04
